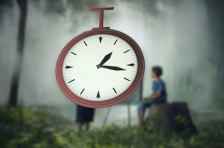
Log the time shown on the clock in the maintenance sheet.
1:17
